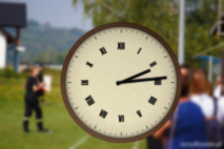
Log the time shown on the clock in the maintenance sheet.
2:14
